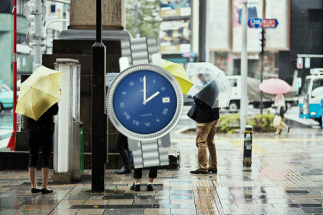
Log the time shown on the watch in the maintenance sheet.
2:01
